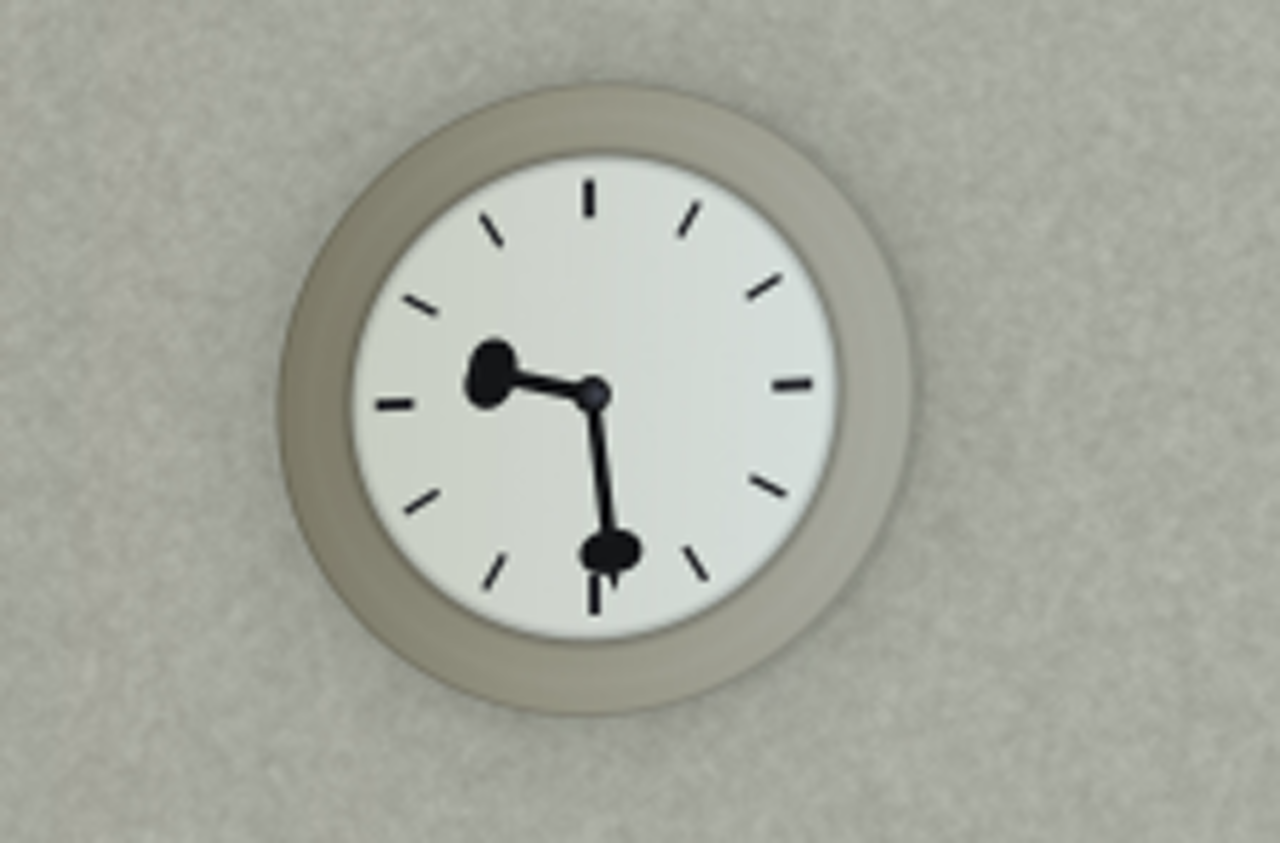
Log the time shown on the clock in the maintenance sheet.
9:29
